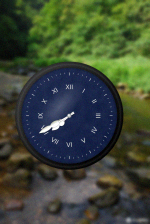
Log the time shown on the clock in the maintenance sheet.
7:40
